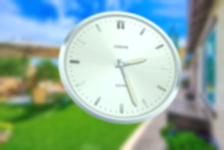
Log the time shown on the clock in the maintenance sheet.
2:27
